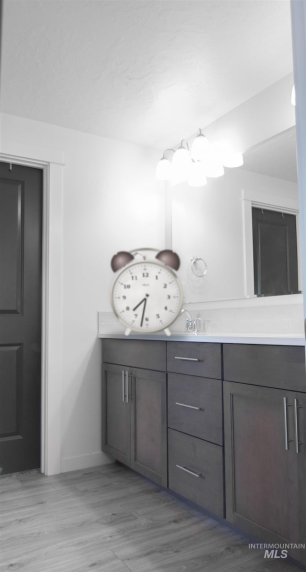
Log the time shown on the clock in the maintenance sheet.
7:32
